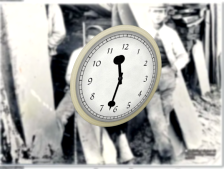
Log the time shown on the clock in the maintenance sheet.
11:32
